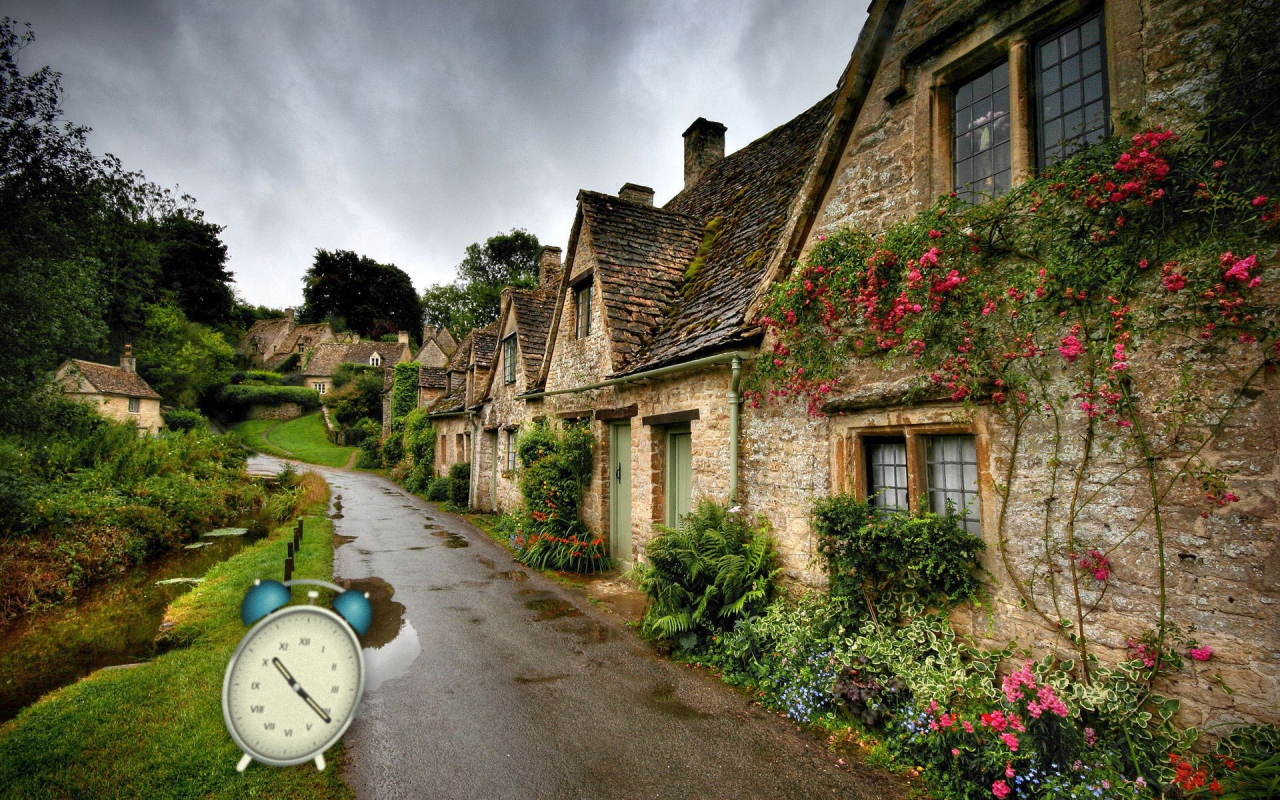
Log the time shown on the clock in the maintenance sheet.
10:21
